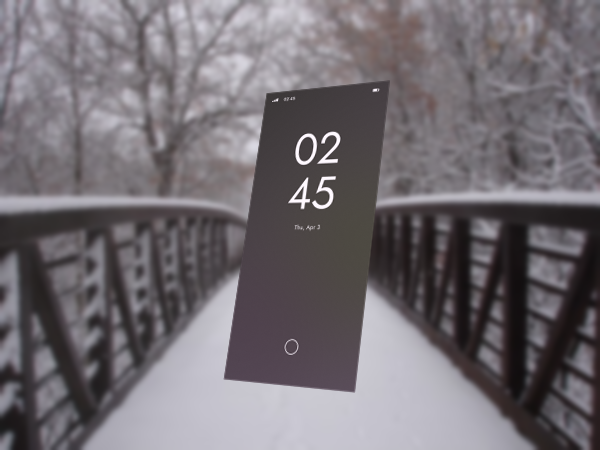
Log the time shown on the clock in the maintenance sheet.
2:45
